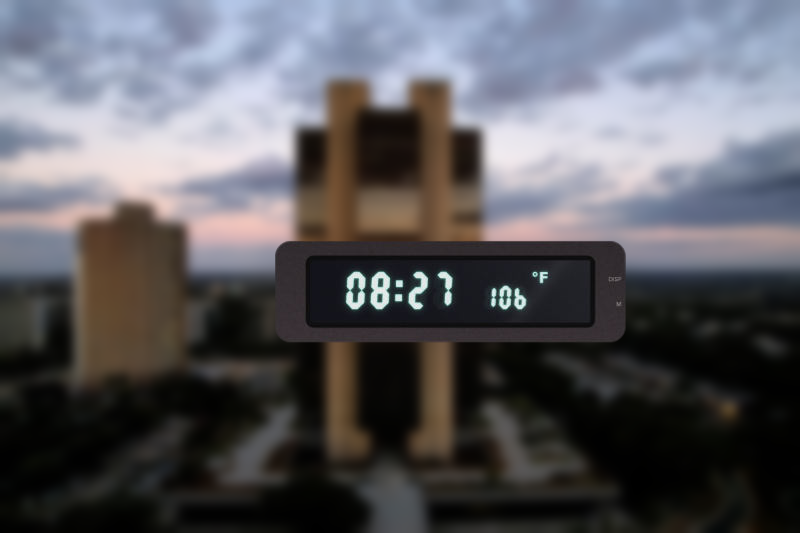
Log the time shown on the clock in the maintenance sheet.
8:27
